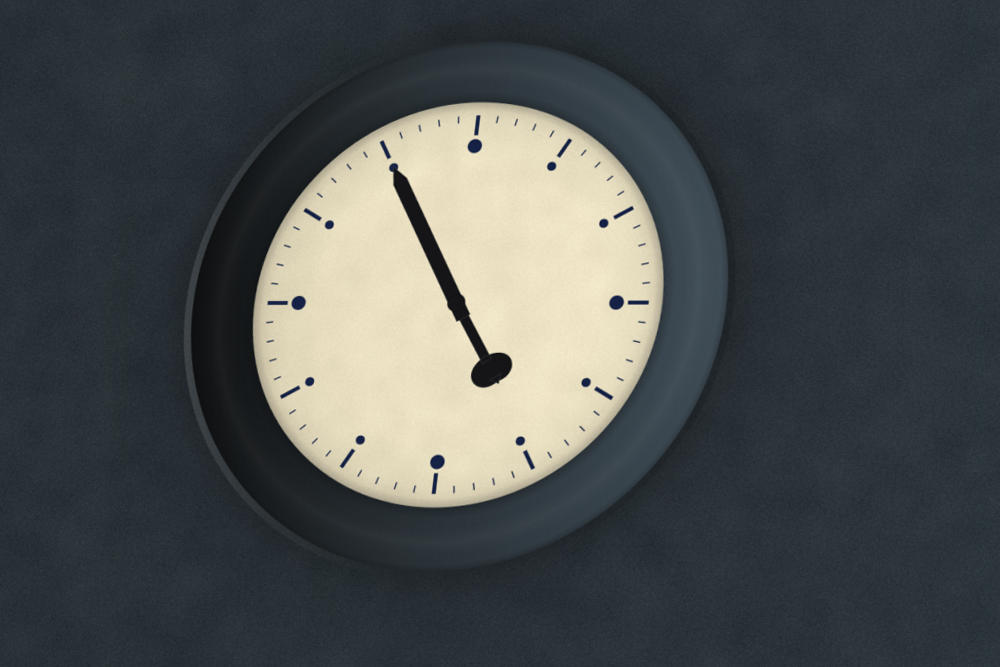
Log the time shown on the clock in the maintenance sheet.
4:55
